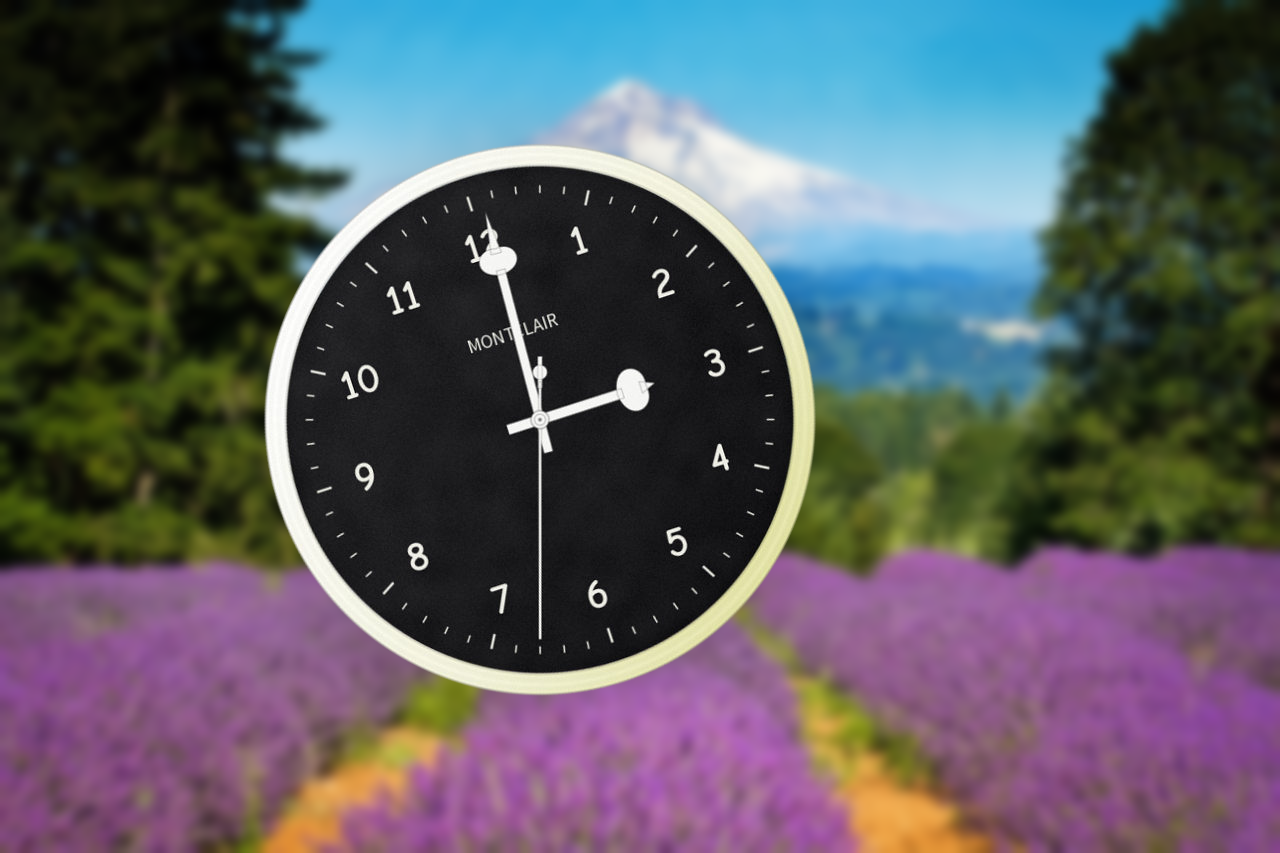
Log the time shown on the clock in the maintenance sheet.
3:00:33
